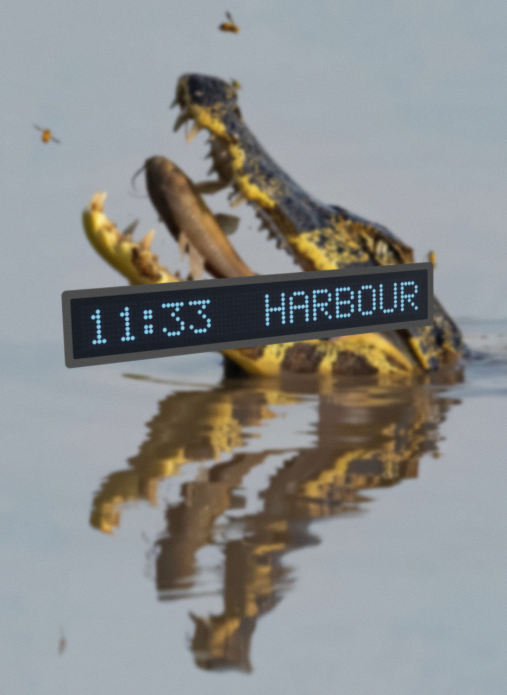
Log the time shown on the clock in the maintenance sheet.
11:33
